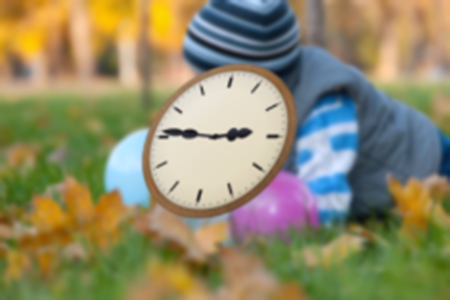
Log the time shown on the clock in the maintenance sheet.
2:46
